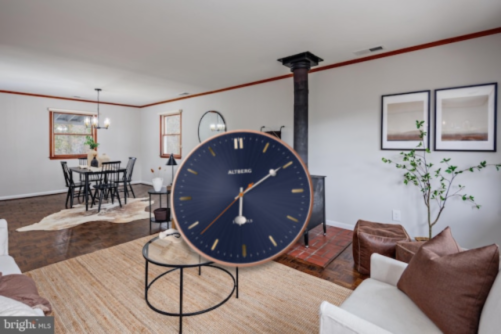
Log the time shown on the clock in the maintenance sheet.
6:09:38
